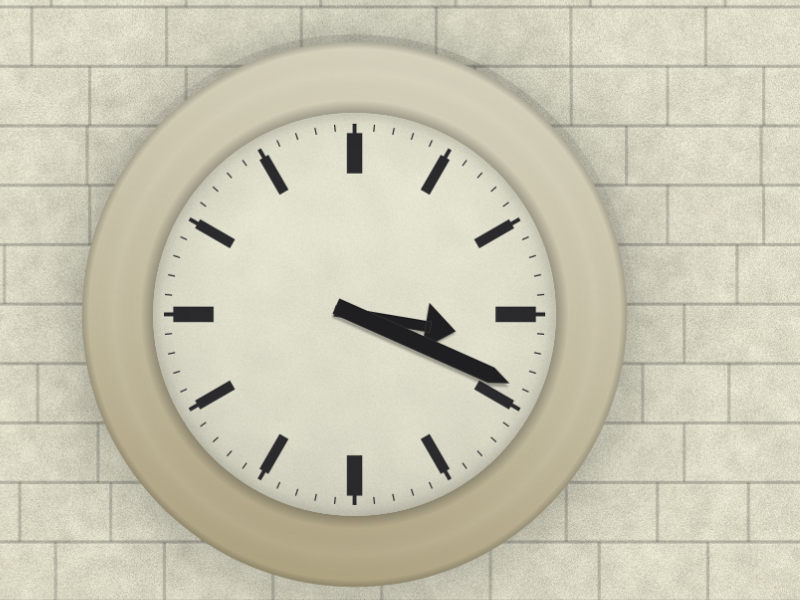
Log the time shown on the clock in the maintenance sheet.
3:19
